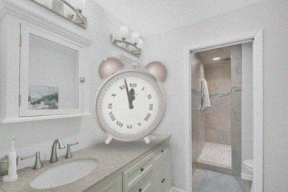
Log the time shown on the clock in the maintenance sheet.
11:57
